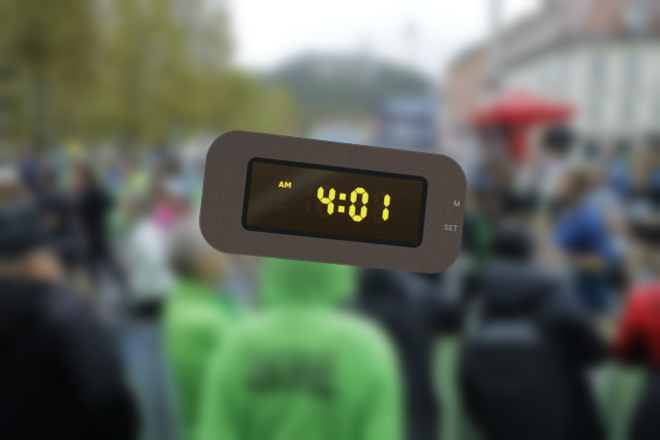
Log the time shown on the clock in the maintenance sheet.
4:01
